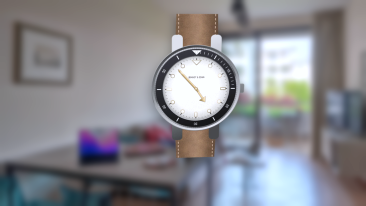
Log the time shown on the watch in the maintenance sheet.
4:53
